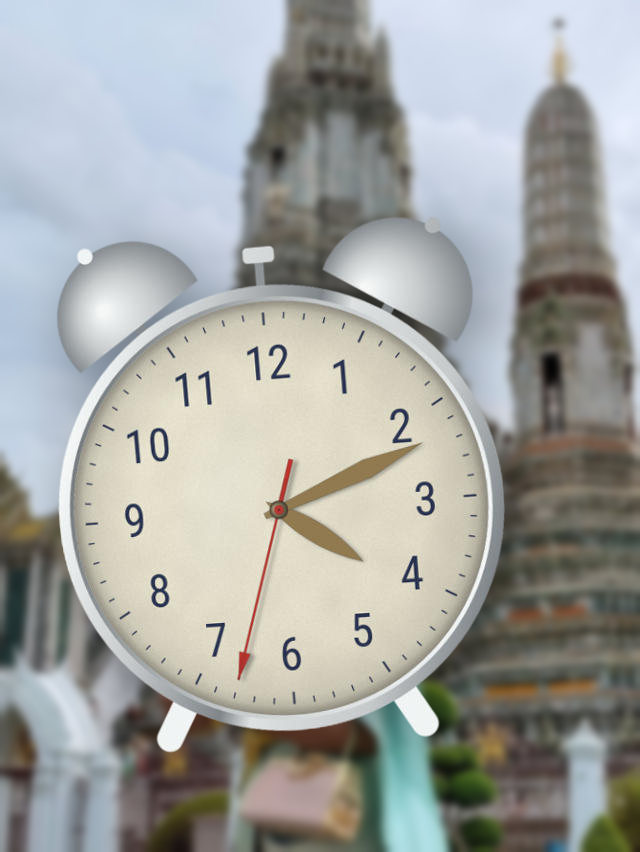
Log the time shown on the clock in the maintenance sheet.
4:11:33
